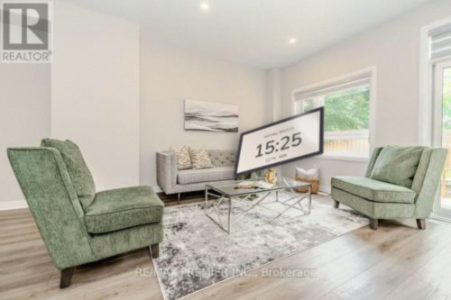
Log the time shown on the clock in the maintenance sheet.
15:25
